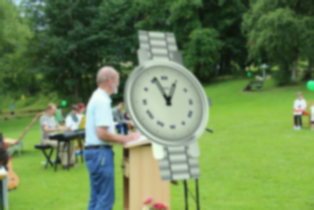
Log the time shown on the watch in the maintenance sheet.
12:56
